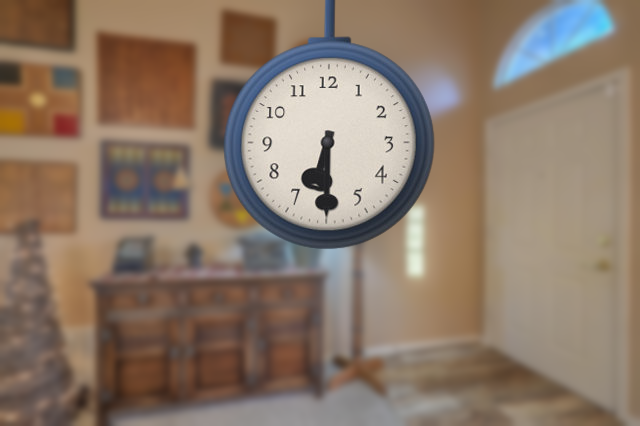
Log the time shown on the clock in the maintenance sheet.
6:30
